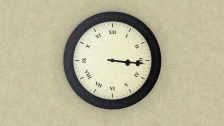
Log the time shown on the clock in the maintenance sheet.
3:16
